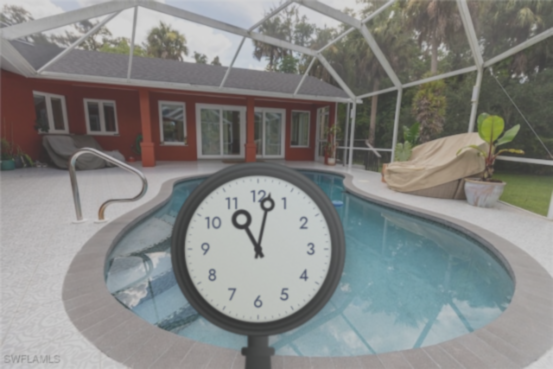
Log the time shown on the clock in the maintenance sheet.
11:02
